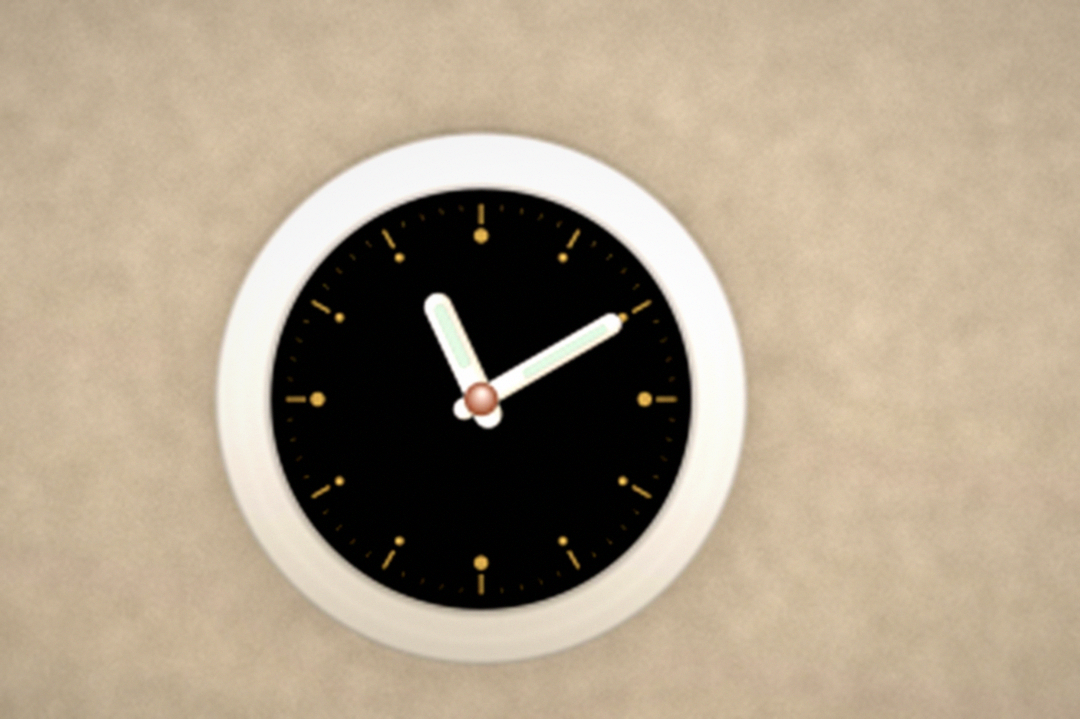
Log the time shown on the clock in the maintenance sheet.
11:10
